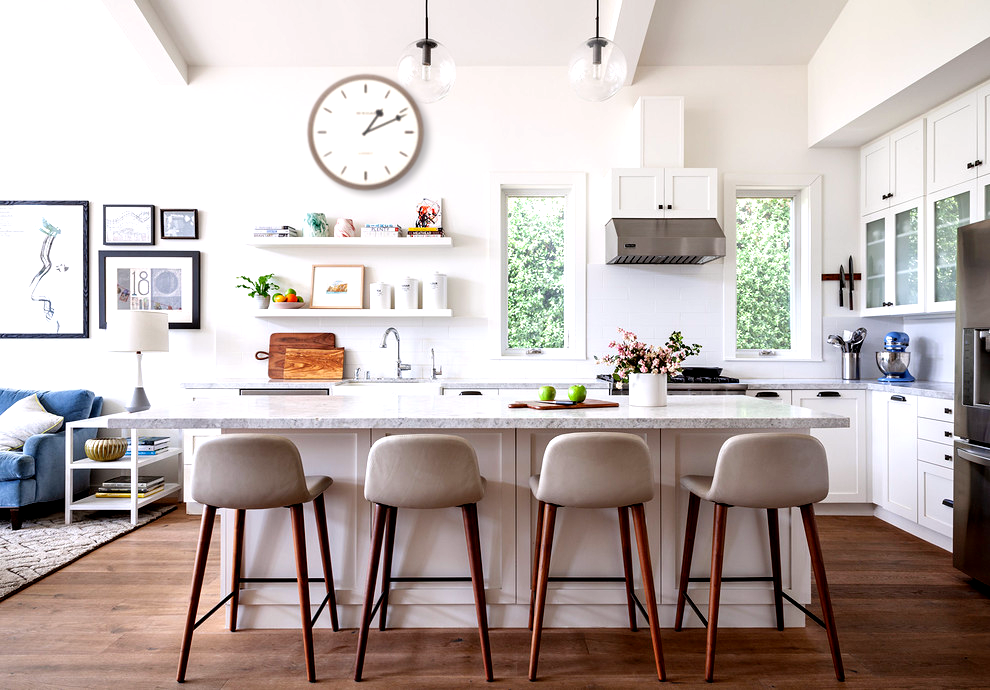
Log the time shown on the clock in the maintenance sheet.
1:11
